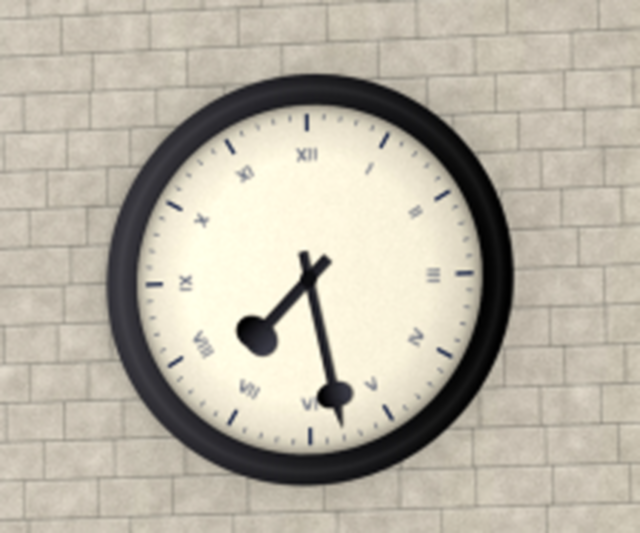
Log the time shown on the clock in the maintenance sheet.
7:28
